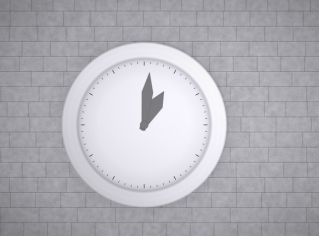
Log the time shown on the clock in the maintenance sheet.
1:01
